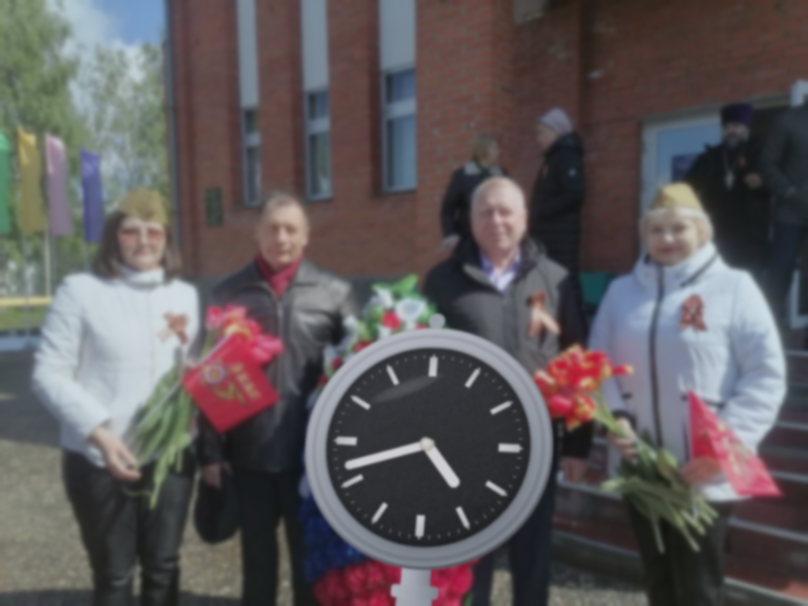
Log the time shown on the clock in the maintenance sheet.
4:42
